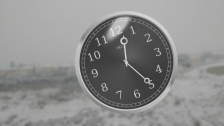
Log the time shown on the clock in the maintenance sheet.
12:25
